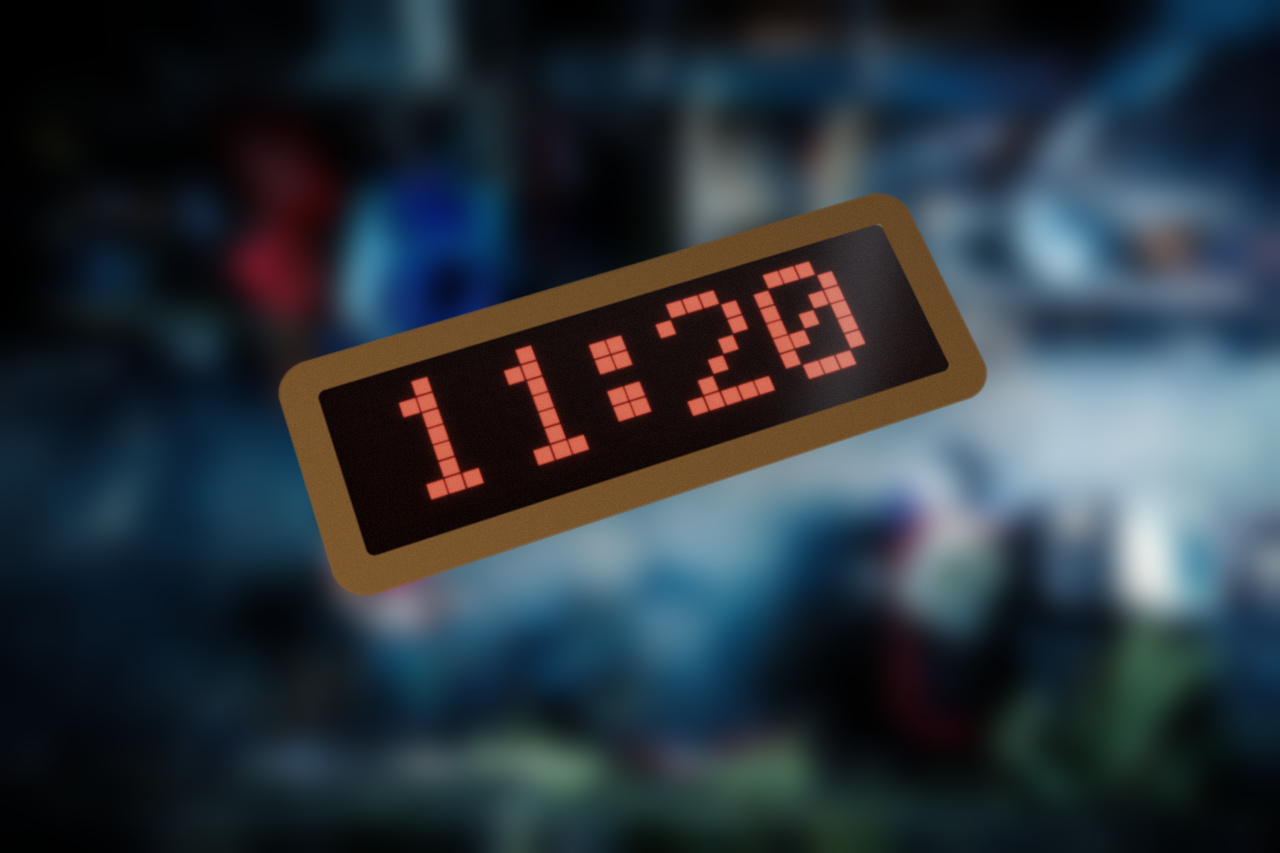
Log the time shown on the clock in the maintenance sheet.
11:20
